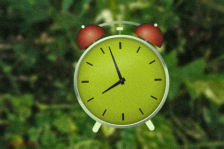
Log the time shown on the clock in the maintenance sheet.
7:57
